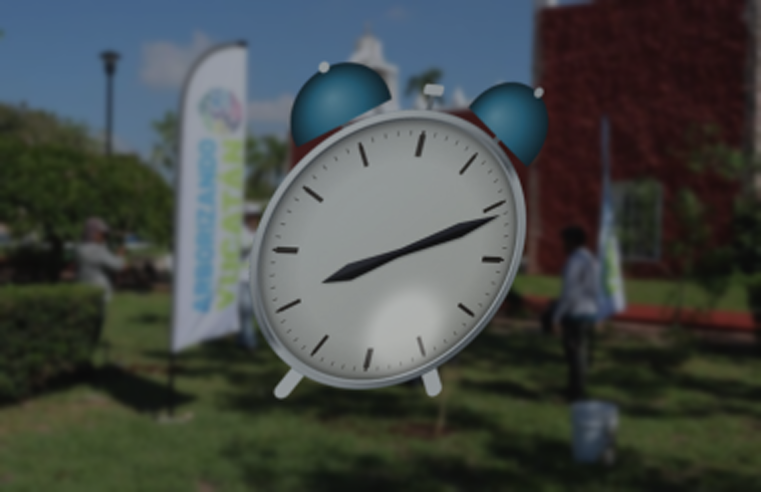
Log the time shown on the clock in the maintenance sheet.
8:11
